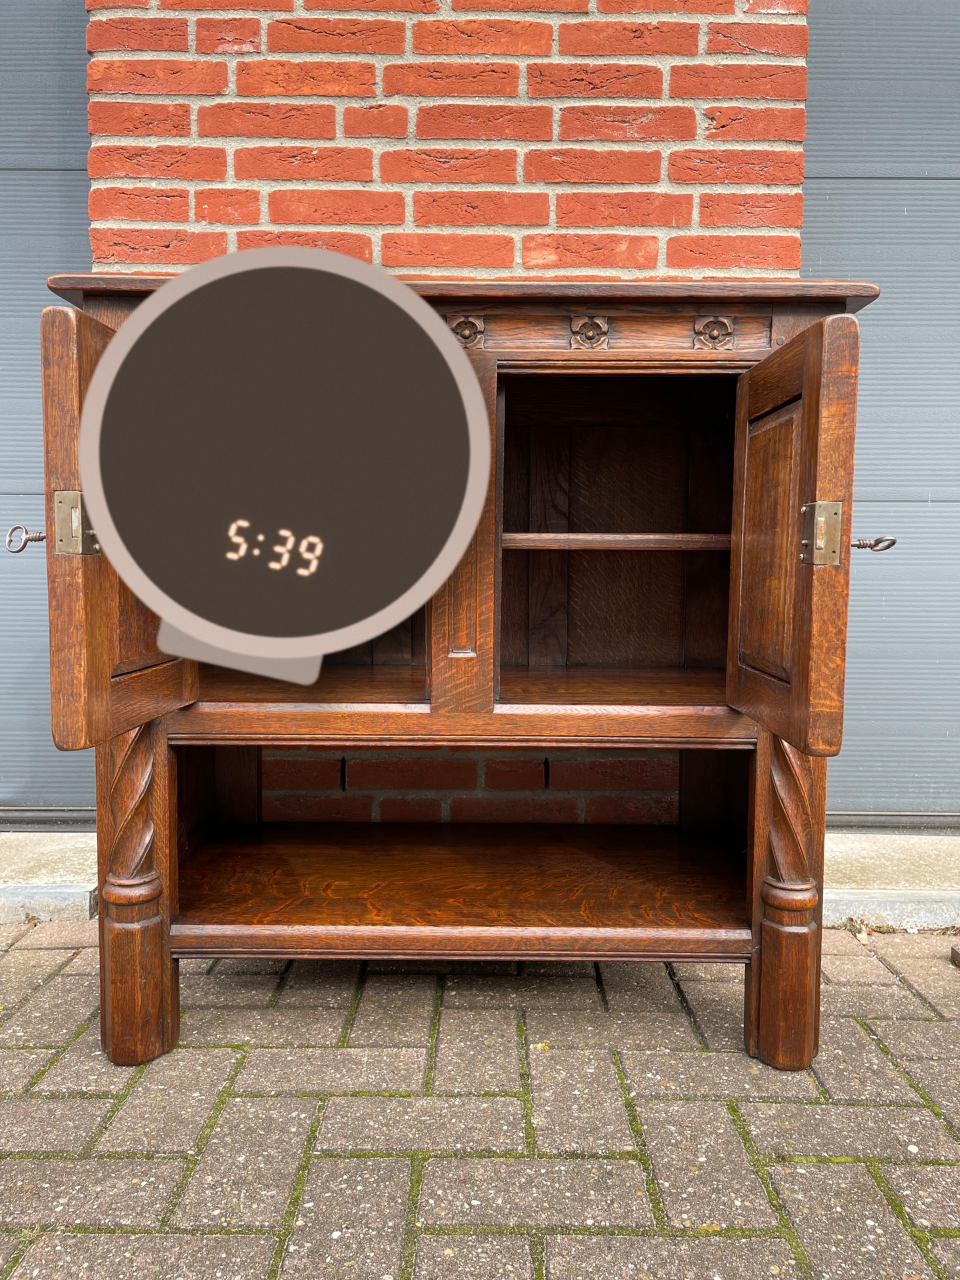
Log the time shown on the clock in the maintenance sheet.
5:39
